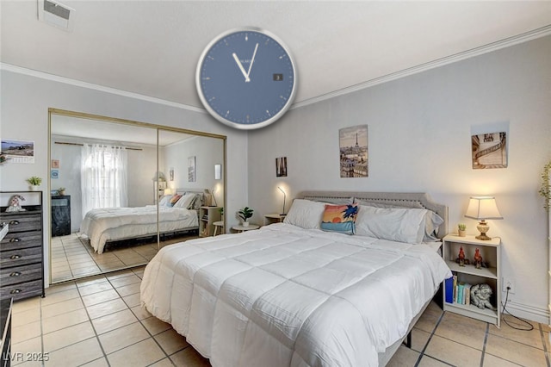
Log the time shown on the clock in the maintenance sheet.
11:03
